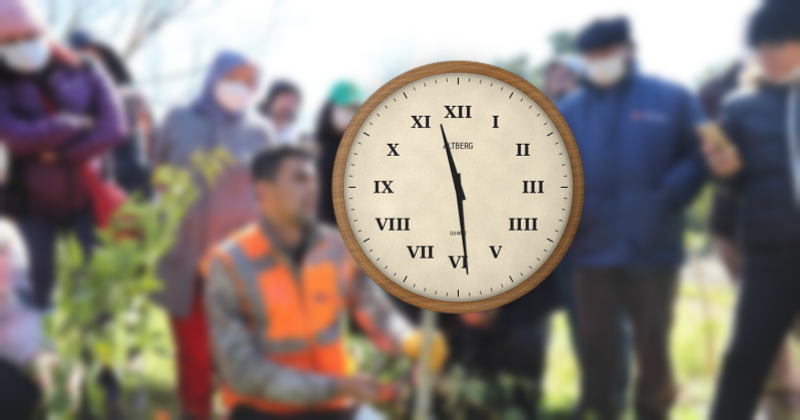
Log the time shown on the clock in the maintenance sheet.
11:29
